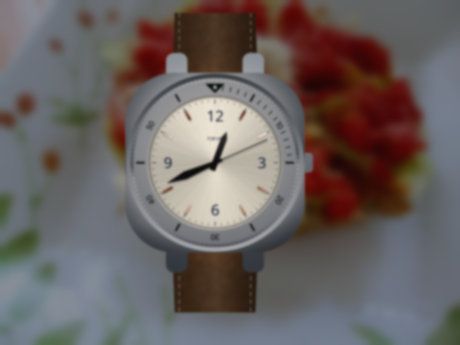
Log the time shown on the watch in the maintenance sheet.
12:41:11
